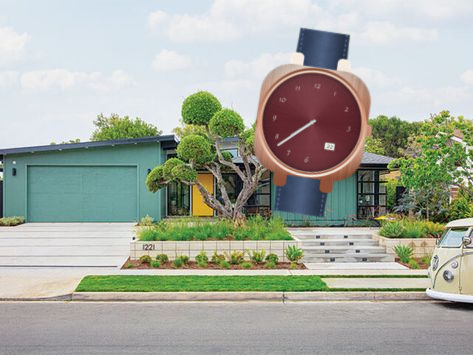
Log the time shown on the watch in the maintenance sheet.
7:38
